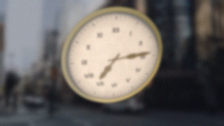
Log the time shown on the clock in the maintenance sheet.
7:14
